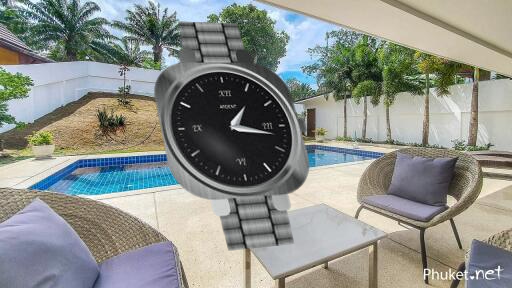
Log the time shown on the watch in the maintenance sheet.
1:17
